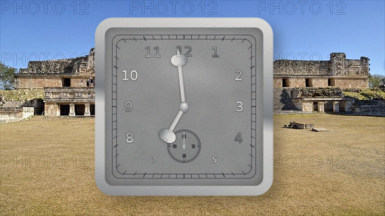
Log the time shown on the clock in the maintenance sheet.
6:59
